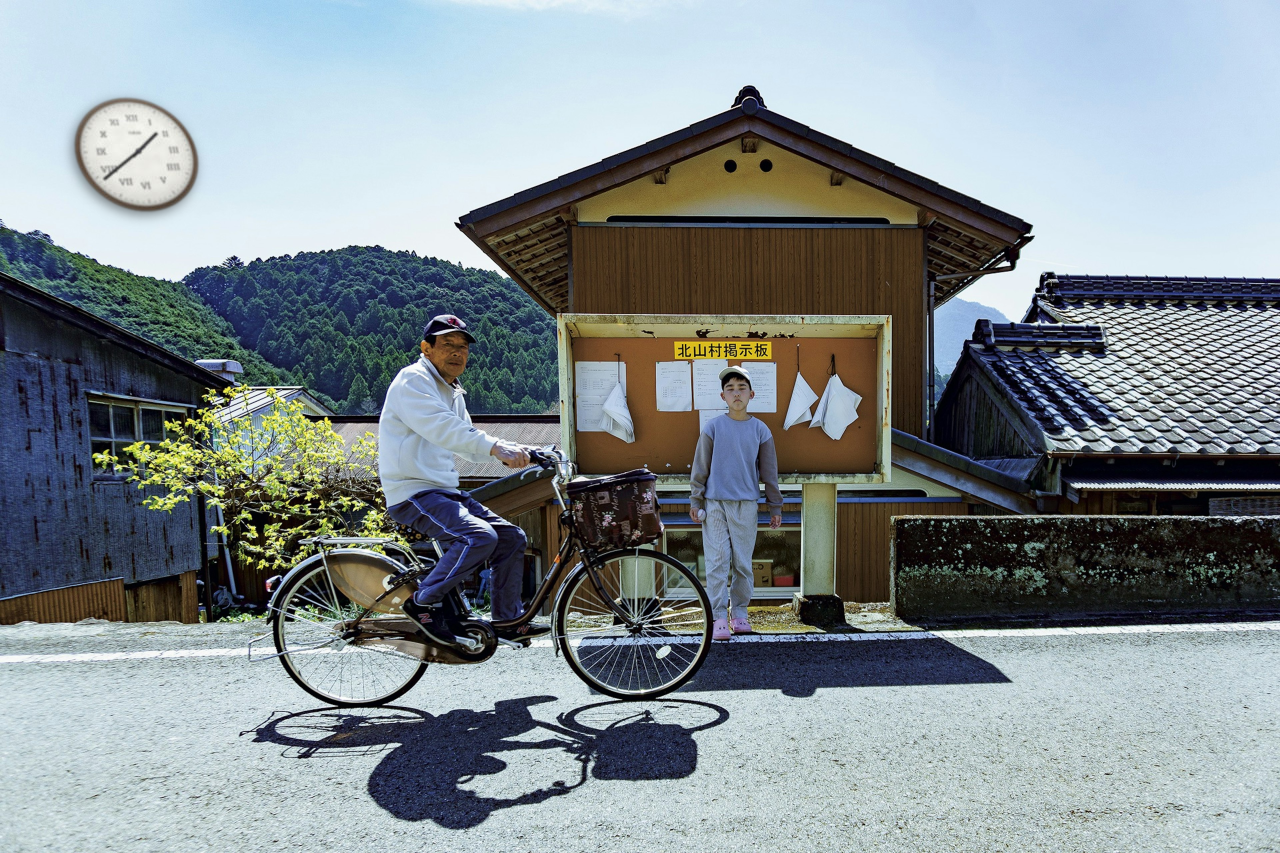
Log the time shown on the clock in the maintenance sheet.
1:39
